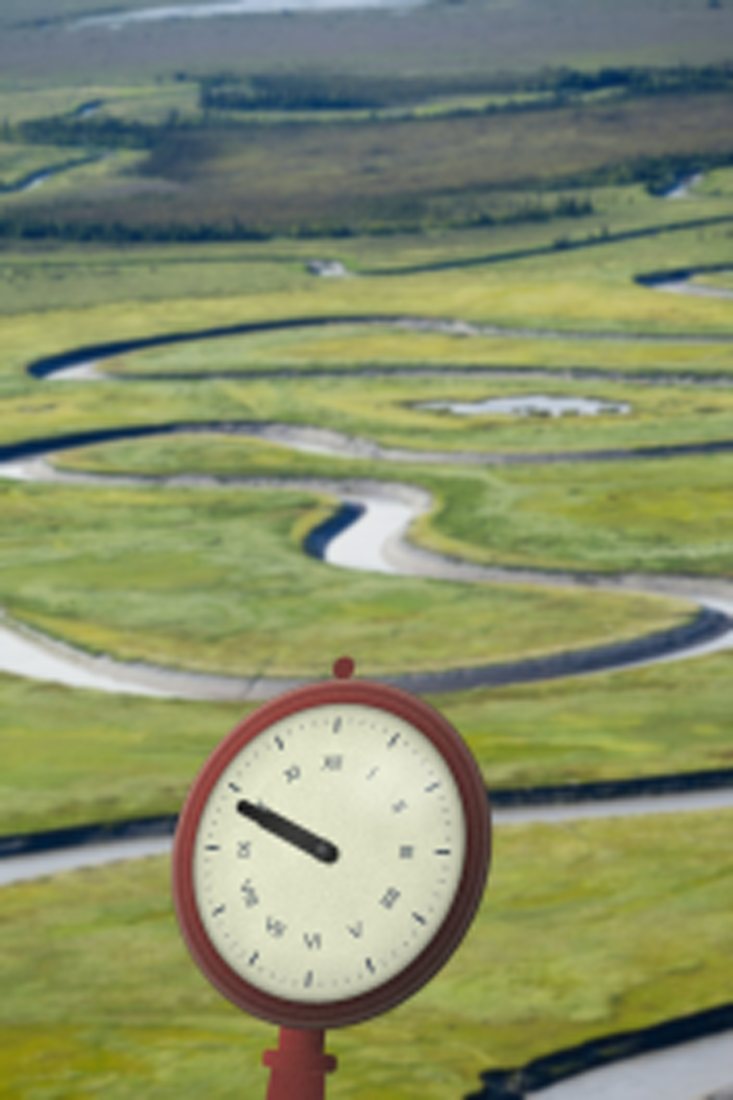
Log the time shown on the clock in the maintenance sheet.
9:49
